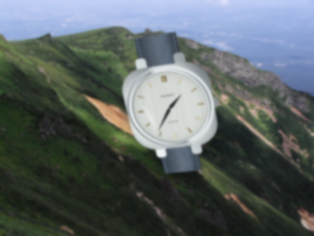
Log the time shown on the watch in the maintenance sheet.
1:36
